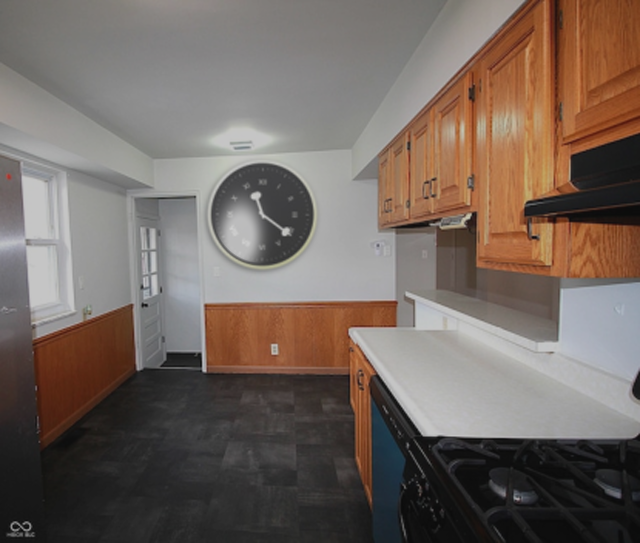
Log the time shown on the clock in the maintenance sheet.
11:21
